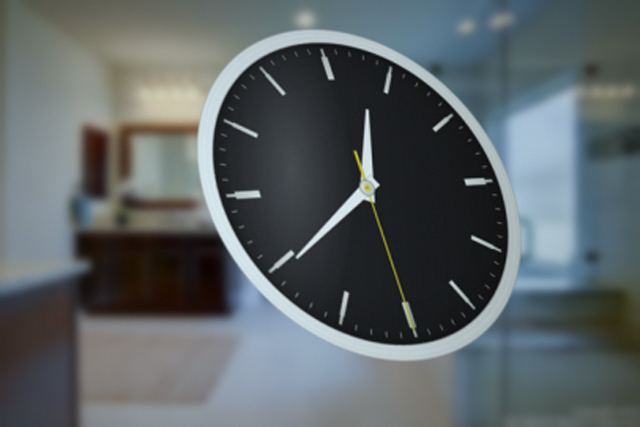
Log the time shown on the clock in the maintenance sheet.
12:39:30
